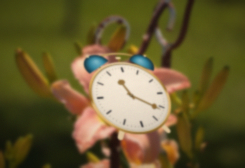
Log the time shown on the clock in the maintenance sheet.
11:21
